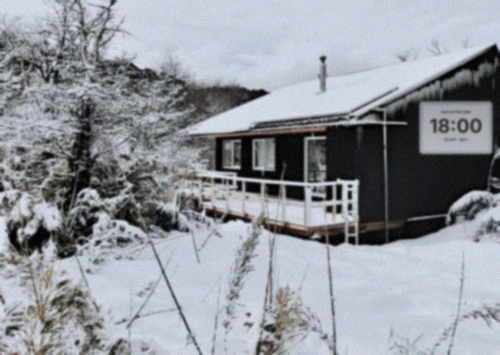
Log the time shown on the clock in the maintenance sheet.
18:00
